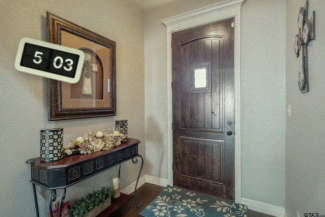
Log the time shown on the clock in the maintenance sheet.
5:03
